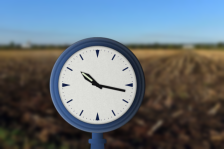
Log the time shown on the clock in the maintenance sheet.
10:17
